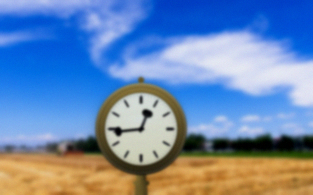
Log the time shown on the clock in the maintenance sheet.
12:44
